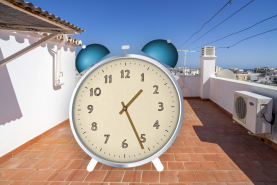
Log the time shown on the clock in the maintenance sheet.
1:26
